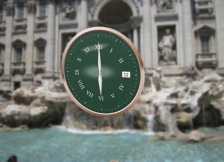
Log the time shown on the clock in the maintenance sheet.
6:00
